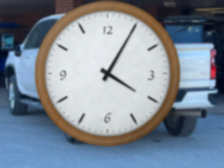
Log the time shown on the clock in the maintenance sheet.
4:05
